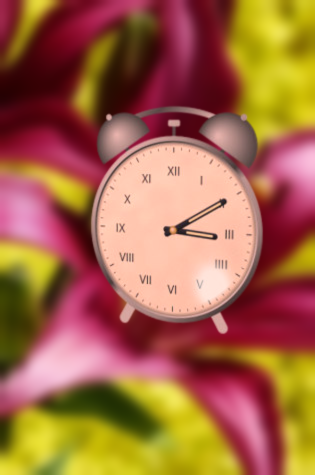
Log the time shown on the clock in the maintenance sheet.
3:10
